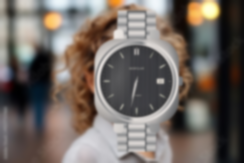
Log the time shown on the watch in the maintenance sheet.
6:32
